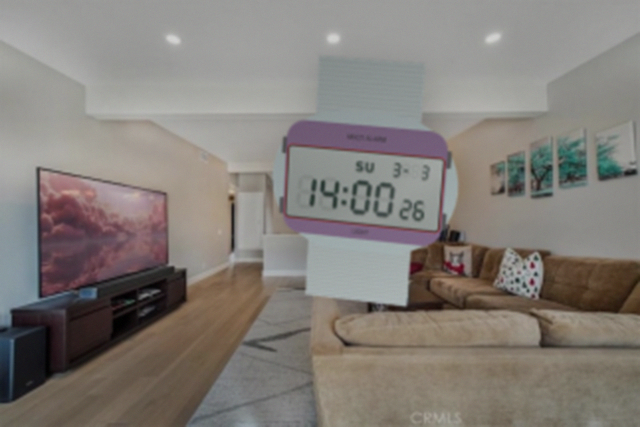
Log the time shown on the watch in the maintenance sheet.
14:00:26
